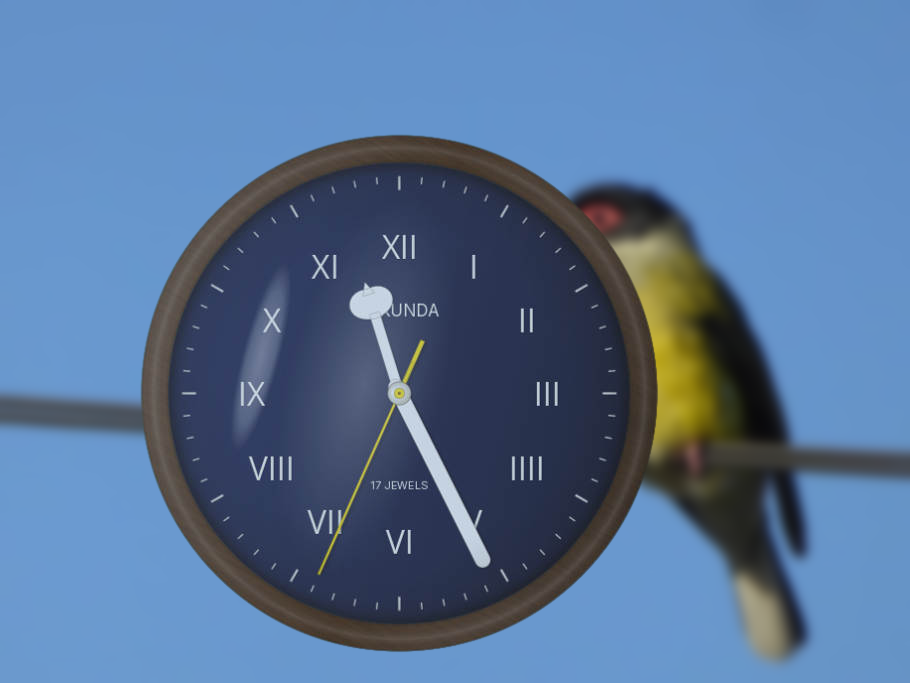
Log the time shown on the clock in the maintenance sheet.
11:25:34
